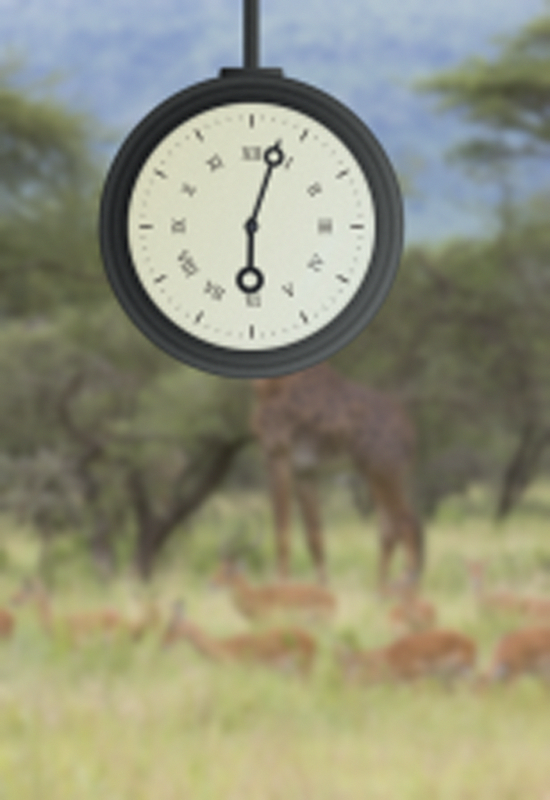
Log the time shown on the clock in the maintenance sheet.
6:03
